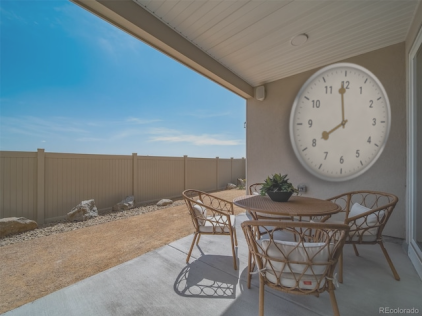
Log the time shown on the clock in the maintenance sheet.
7:59
